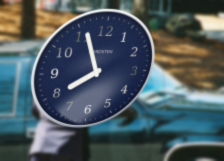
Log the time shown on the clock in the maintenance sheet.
7:56
